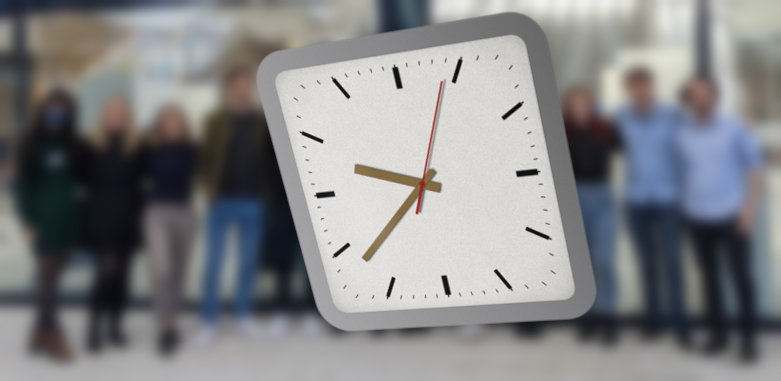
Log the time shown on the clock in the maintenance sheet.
9:38:04
